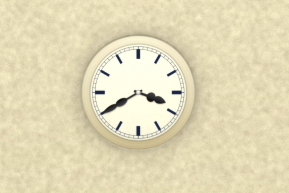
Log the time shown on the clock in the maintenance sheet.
3:40
